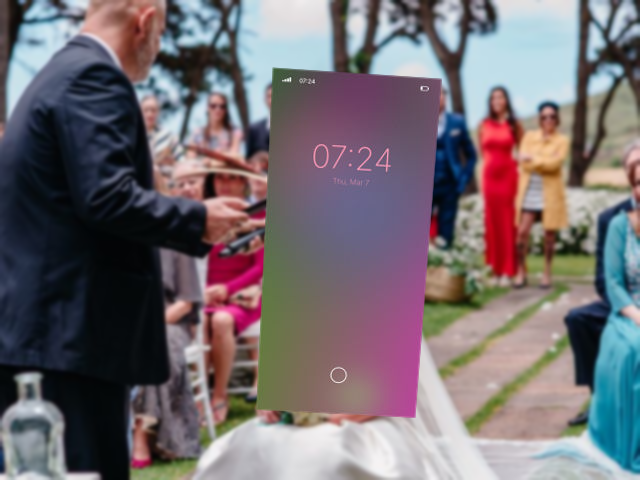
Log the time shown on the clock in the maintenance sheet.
7:24
